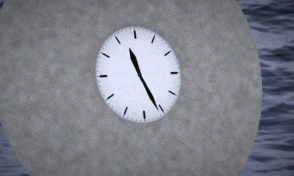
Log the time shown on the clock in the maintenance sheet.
11:26
